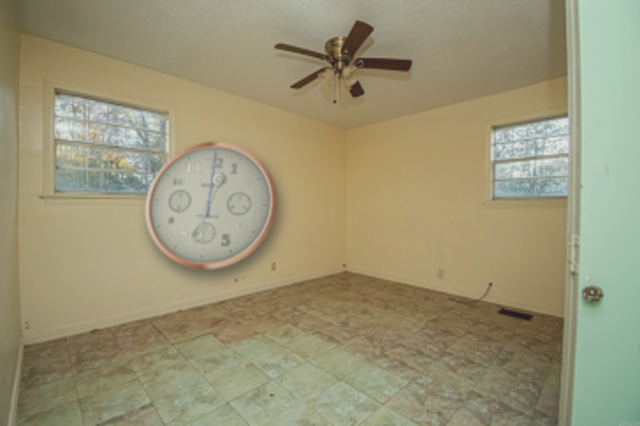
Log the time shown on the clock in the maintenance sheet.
12:32
